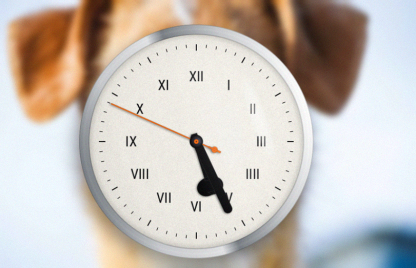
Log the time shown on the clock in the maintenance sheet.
5:25:49
